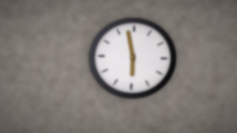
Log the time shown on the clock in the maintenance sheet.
5:58
